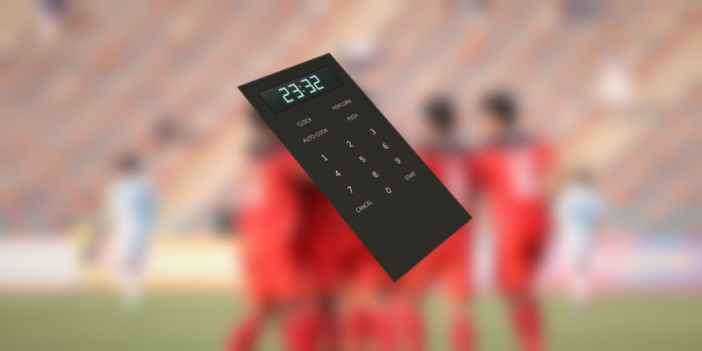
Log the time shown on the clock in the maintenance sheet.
23:32
